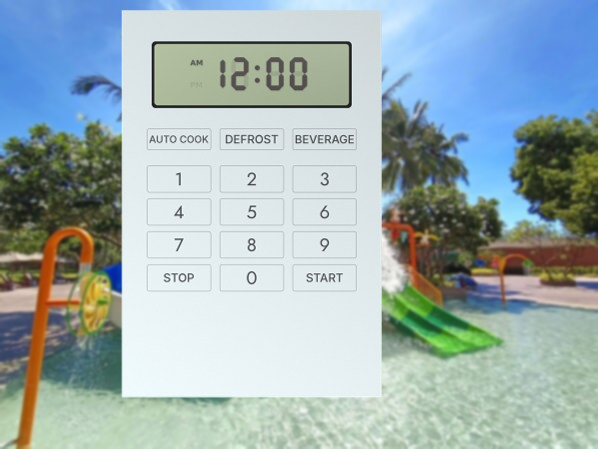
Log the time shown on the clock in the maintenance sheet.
12:00
